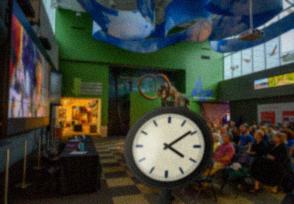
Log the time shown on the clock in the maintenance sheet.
4:09
